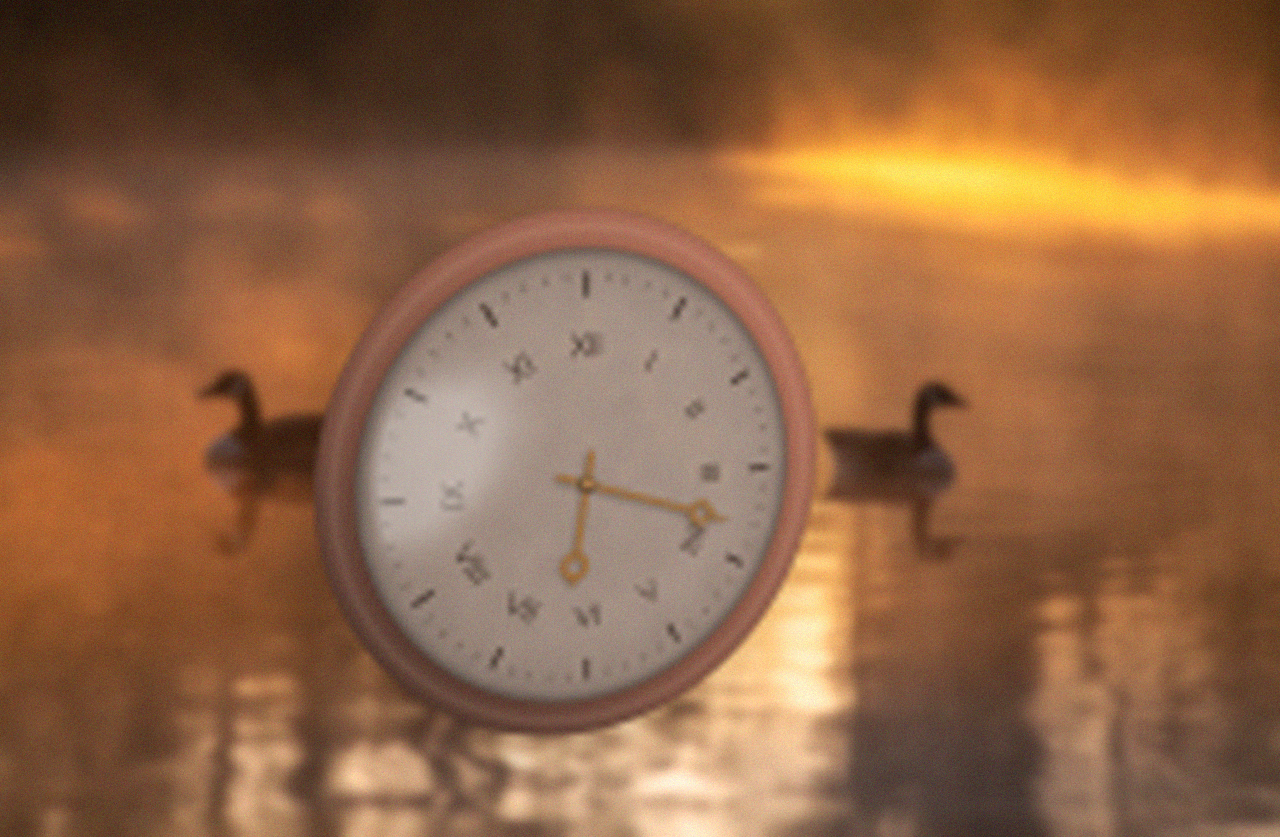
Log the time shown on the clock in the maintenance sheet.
6:18
